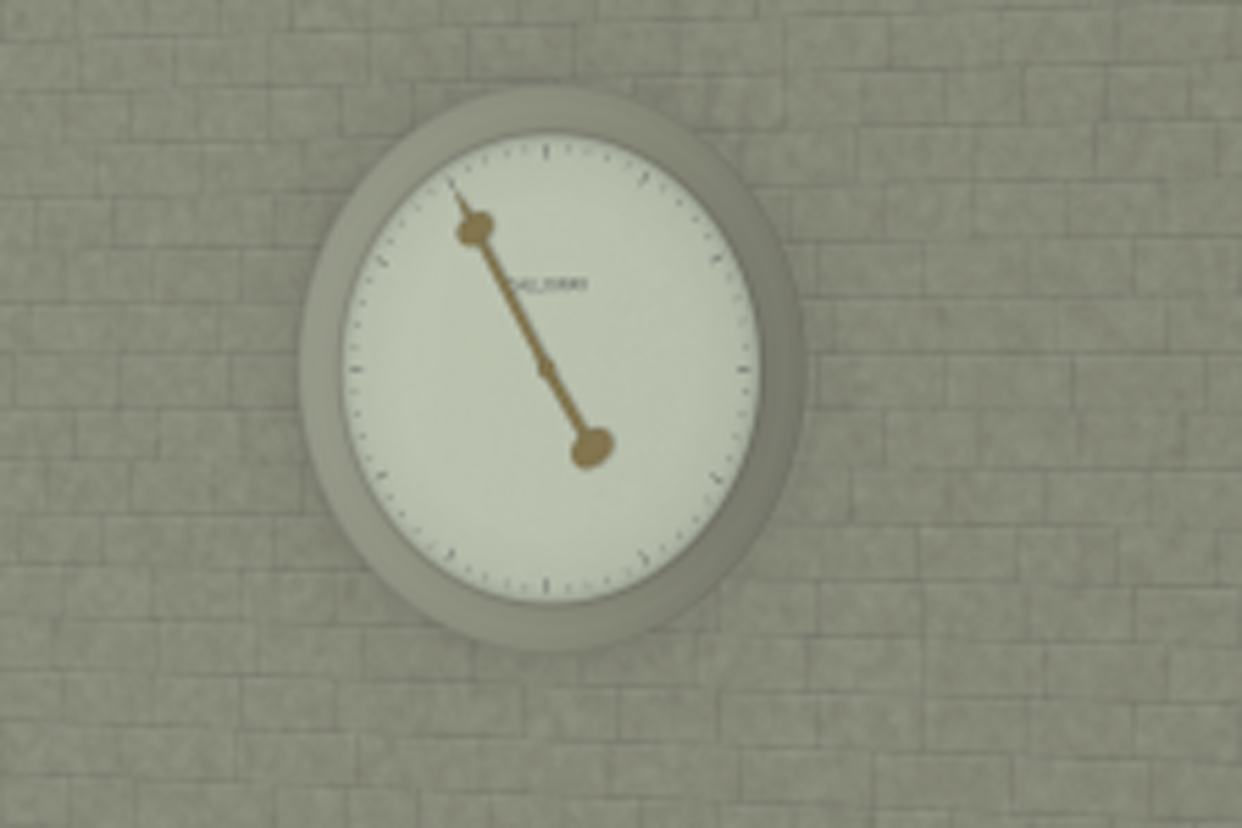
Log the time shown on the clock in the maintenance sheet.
4:55
